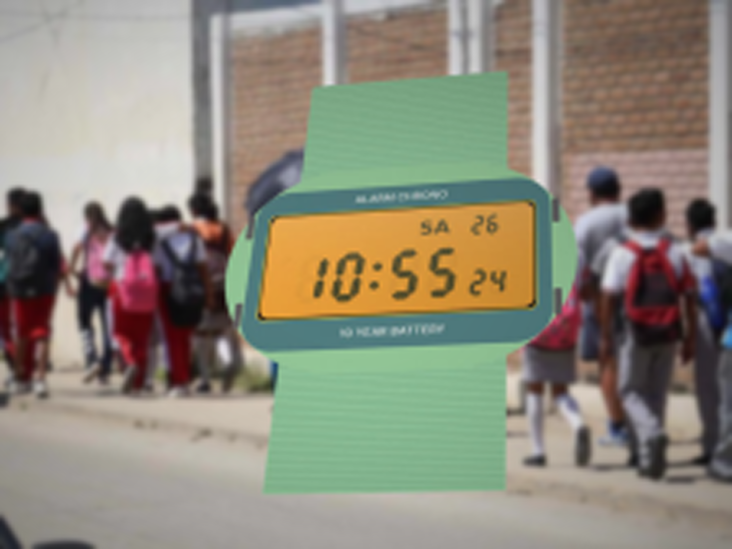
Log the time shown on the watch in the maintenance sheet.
10:55:24
